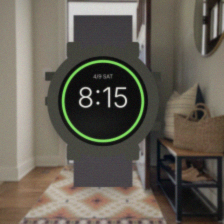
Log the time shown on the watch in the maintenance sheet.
8:15
